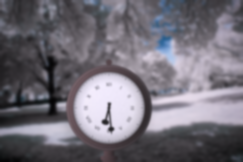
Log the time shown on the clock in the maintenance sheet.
6:29
